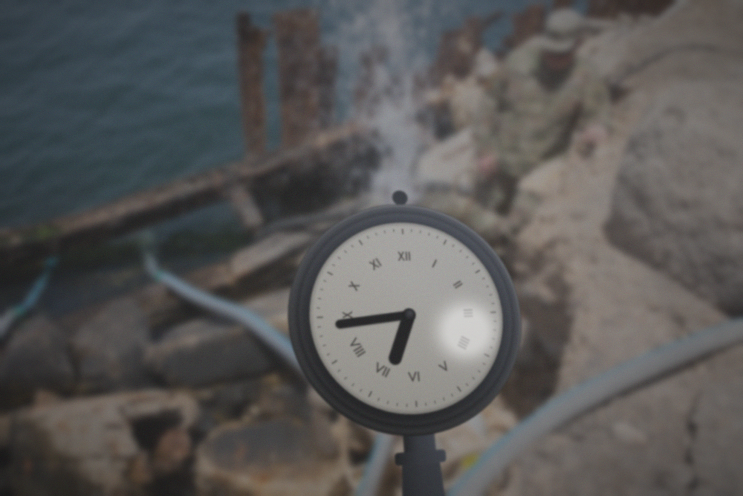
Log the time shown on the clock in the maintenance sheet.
6:44
